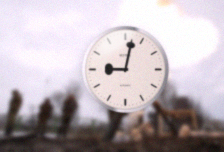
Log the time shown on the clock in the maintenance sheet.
9:02
